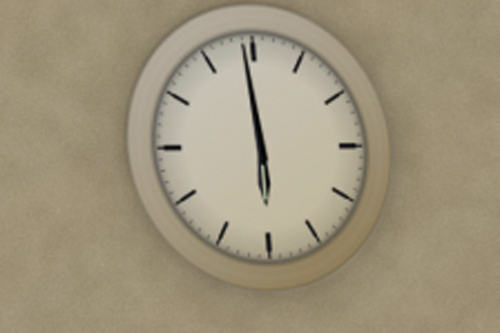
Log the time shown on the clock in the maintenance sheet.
5:59
